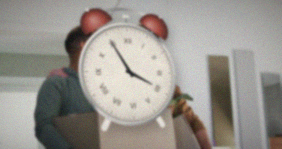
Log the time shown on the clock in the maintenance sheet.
3:55
